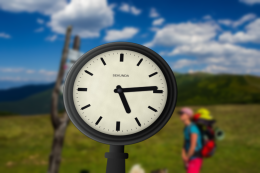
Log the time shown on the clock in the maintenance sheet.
5:14
